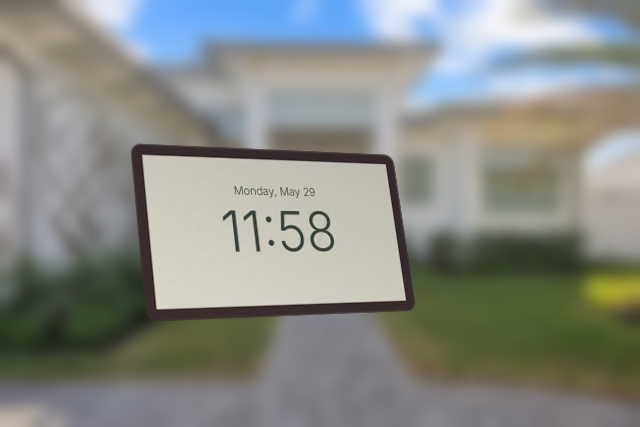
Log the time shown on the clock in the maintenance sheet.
11:58
